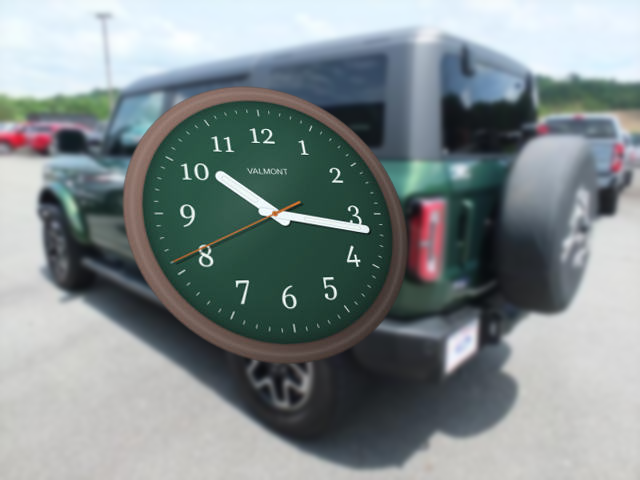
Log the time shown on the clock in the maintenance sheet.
10:16:41
